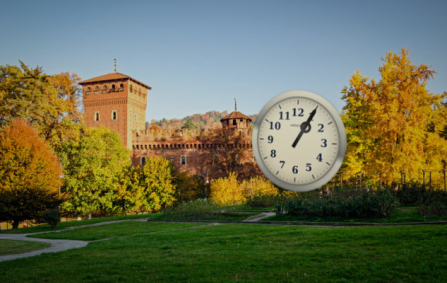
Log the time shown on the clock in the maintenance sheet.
1:05
